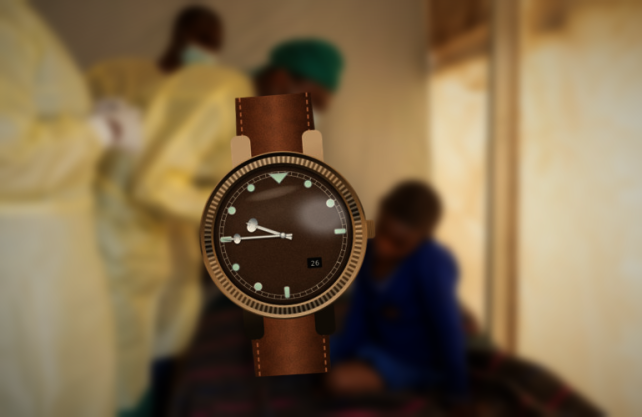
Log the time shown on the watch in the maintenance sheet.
9:45
